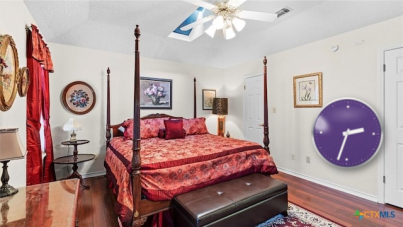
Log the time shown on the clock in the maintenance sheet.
2:33
